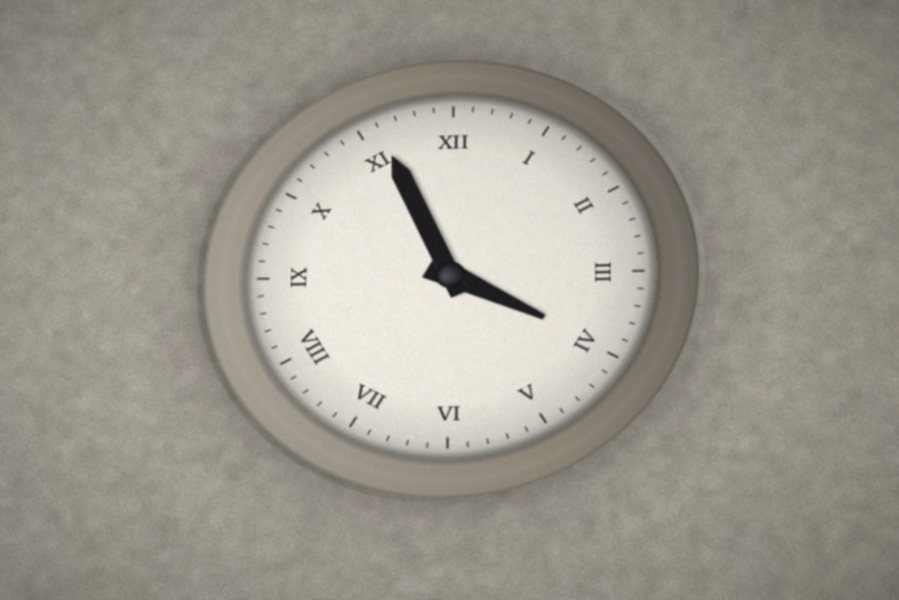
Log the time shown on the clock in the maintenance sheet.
3:56
